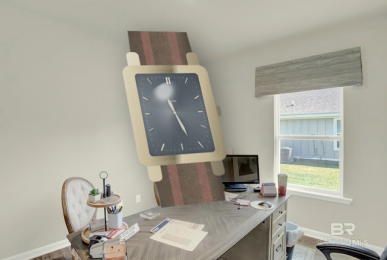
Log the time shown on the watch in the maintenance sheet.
11:27
